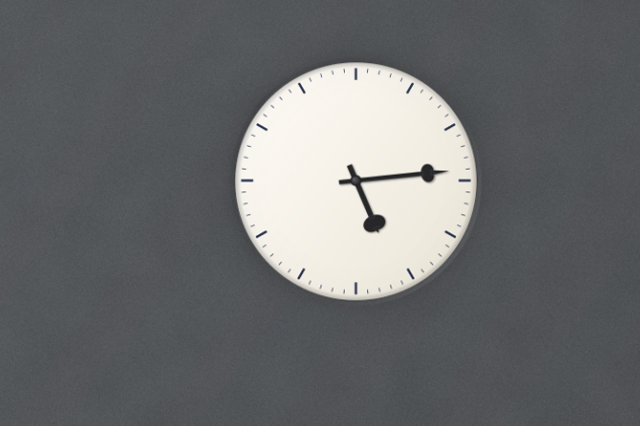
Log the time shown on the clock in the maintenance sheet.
5:14
